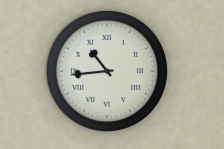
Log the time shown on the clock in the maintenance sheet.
10:44
